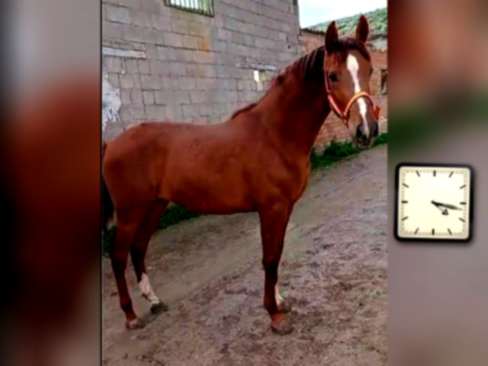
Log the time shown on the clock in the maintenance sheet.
4:17
